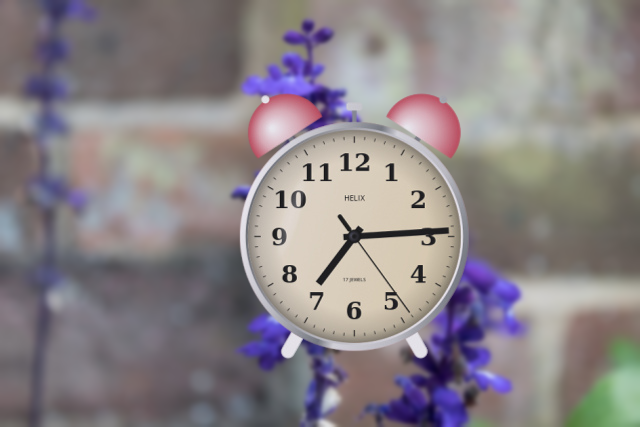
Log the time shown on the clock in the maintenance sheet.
7:14:24
